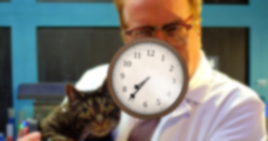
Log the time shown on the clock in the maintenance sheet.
7:36
